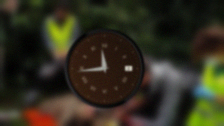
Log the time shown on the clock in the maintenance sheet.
11:44
